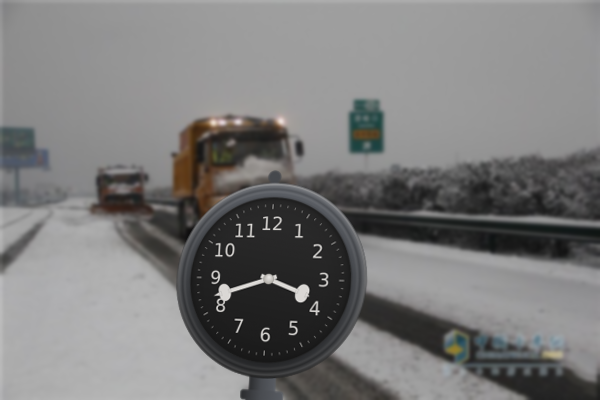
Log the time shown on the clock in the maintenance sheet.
3:42
